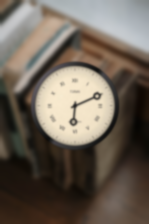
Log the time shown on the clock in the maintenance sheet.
6:11
